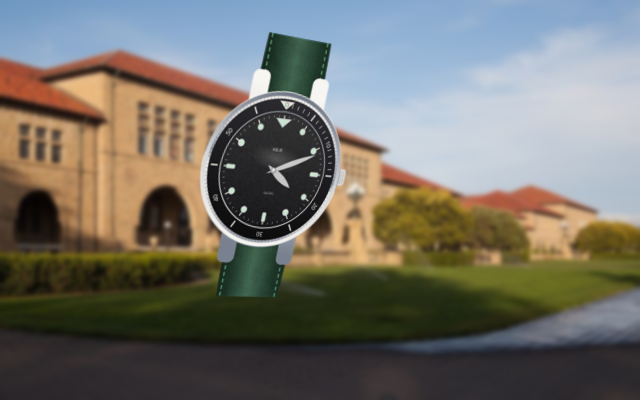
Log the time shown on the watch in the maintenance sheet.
4:11
